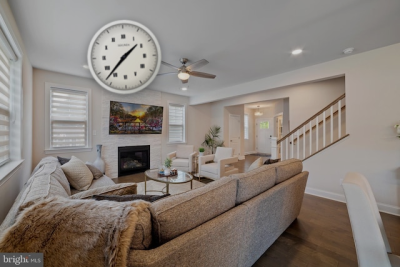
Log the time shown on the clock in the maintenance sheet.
1:37
